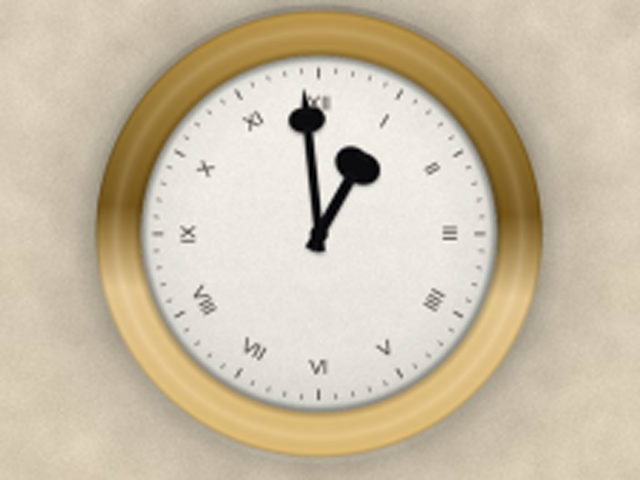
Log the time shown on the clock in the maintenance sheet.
12:59
